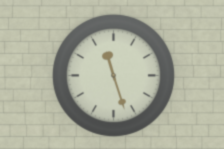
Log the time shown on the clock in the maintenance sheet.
11:27
